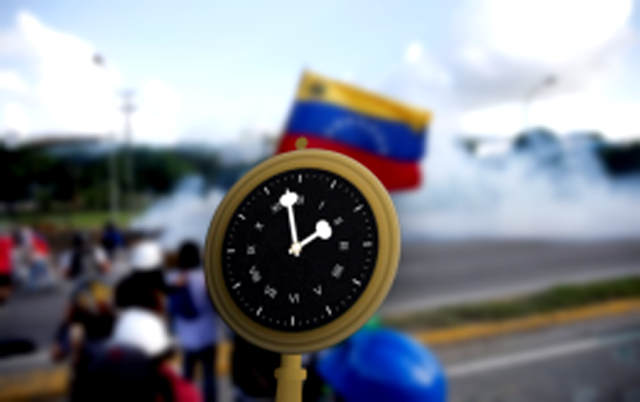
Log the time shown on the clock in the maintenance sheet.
1:58
